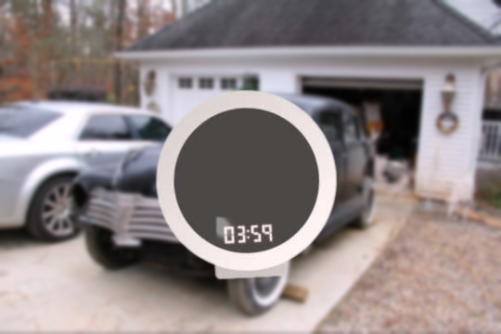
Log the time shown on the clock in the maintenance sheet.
3:59
